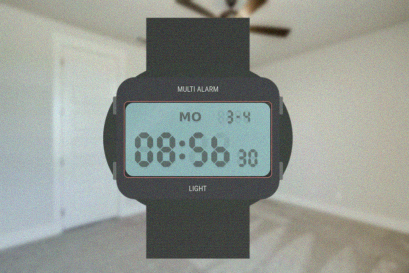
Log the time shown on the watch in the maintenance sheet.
8:56:30
